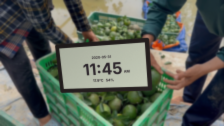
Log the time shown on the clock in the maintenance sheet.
11:45
